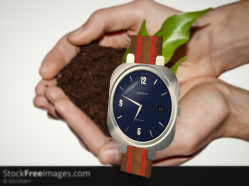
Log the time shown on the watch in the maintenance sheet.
6:48
